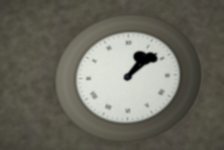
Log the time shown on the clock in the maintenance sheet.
1:08
